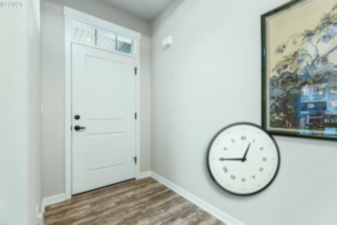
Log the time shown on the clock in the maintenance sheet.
12:45
